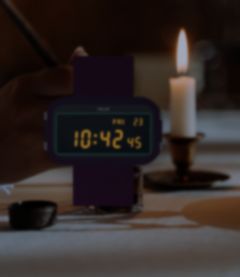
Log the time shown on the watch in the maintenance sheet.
10:42:45
